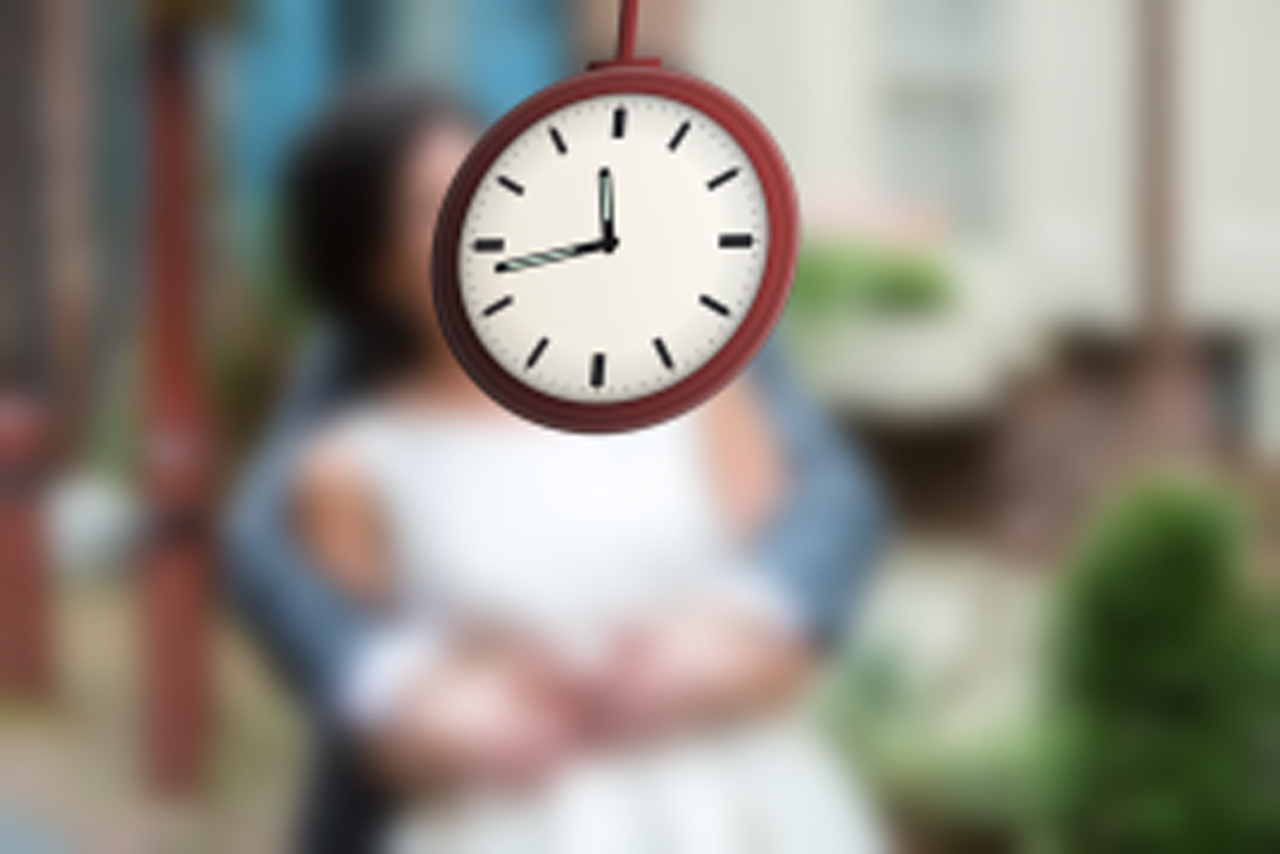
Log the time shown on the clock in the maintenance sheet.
11:43
